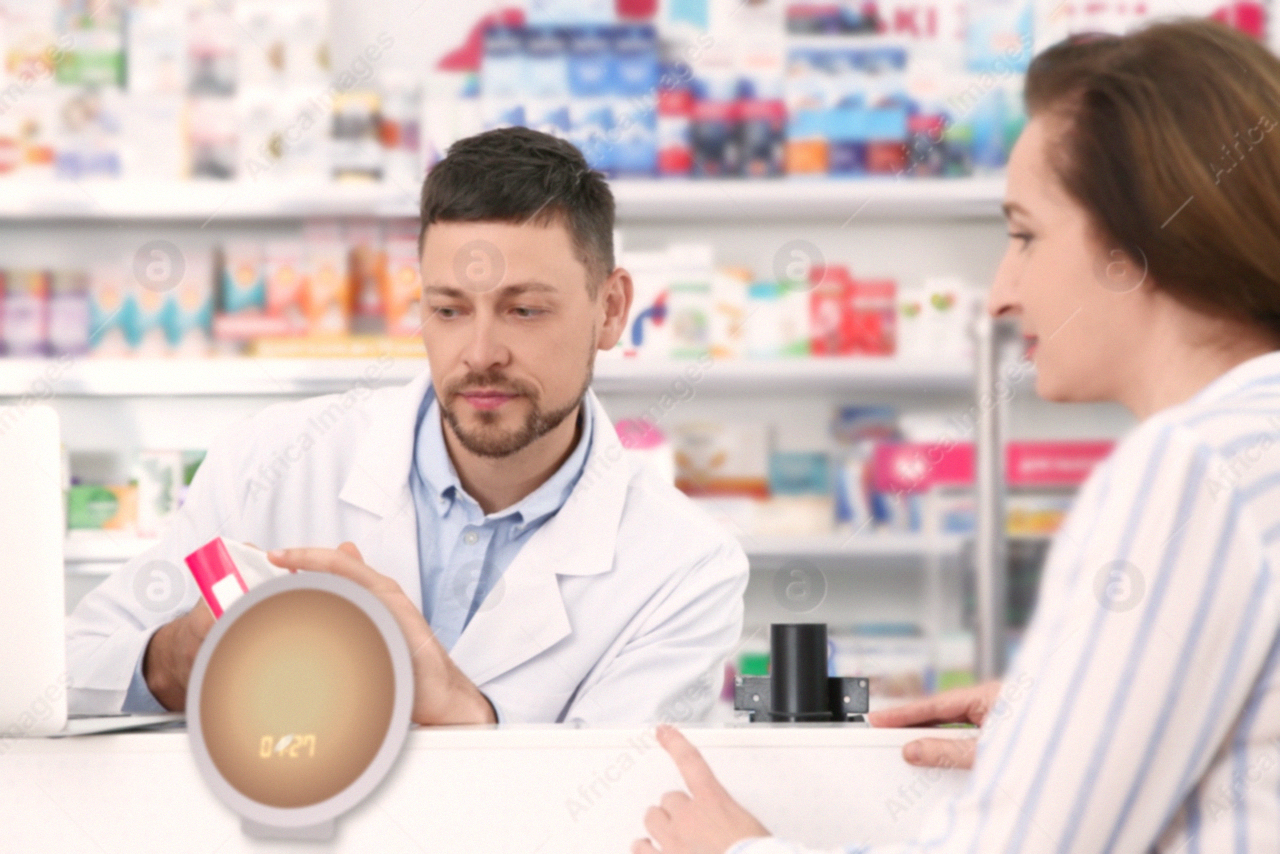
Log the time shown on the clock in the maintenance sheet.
1:27
